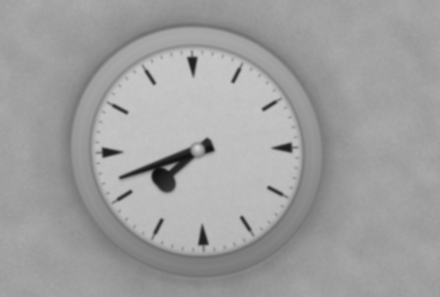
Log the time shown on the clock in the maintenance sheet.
7:42
